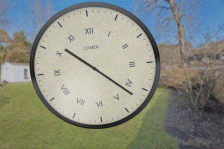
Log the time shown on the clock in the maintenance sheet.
10:22
